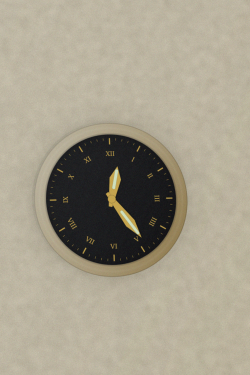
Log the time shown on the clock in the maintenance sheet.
12:24
